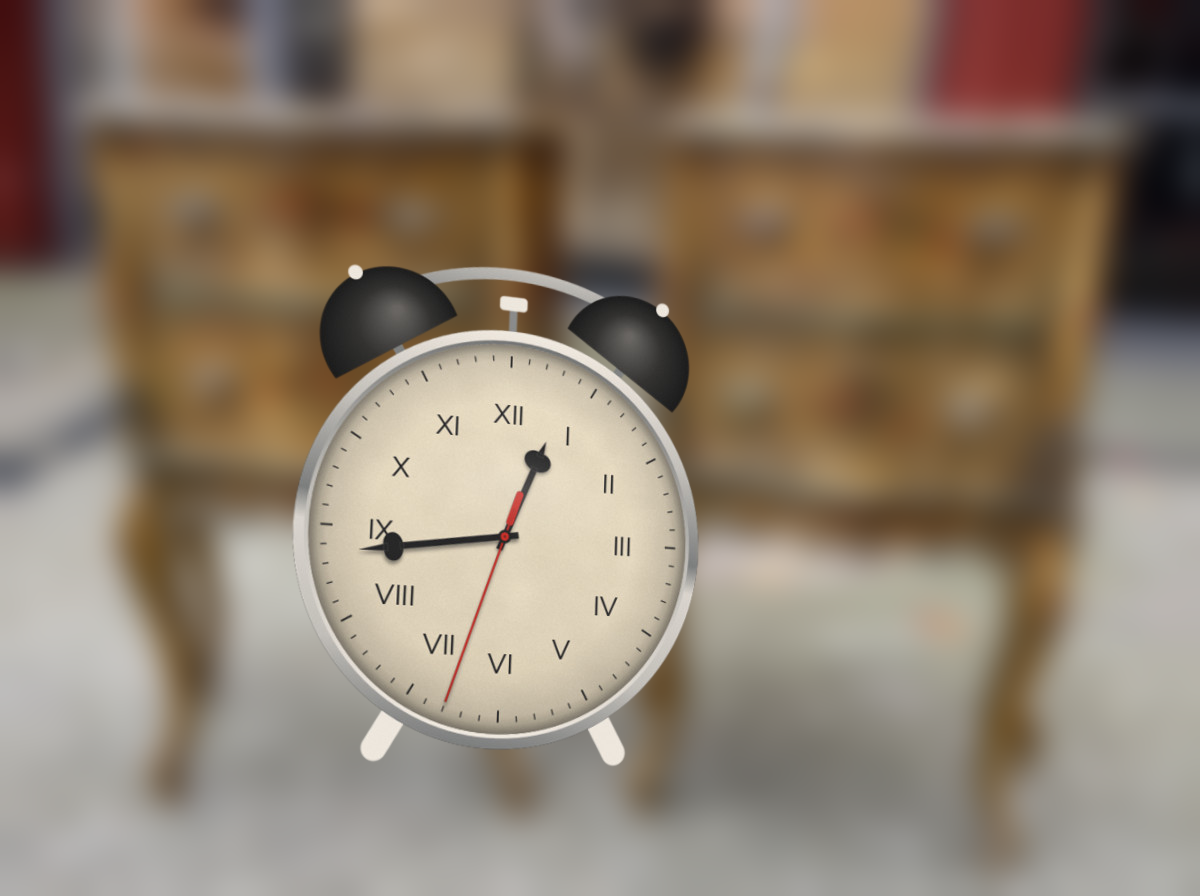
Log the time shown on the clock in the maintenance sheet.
12:43:33
